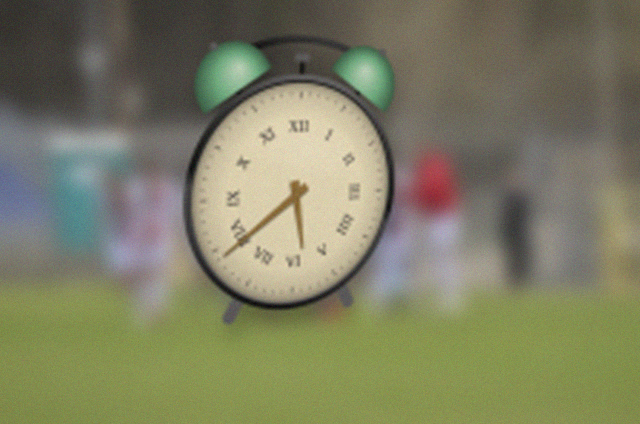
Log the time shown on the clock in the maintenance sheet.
5:39
